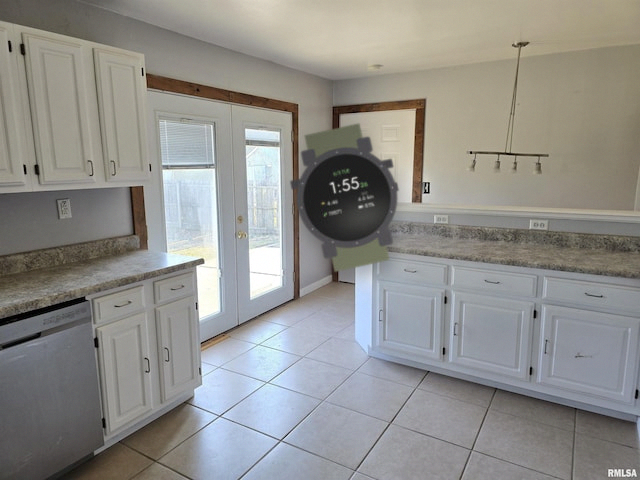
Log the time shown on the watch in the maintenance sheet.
1:55
